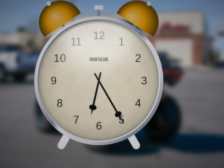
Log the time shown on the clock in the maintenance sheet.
6:25
